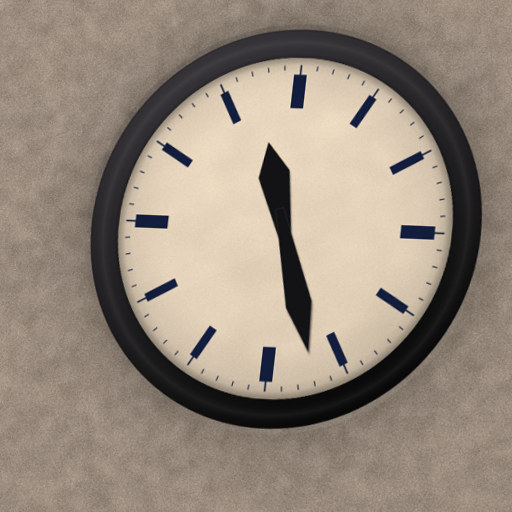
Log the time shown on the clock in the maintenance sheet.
11:27
